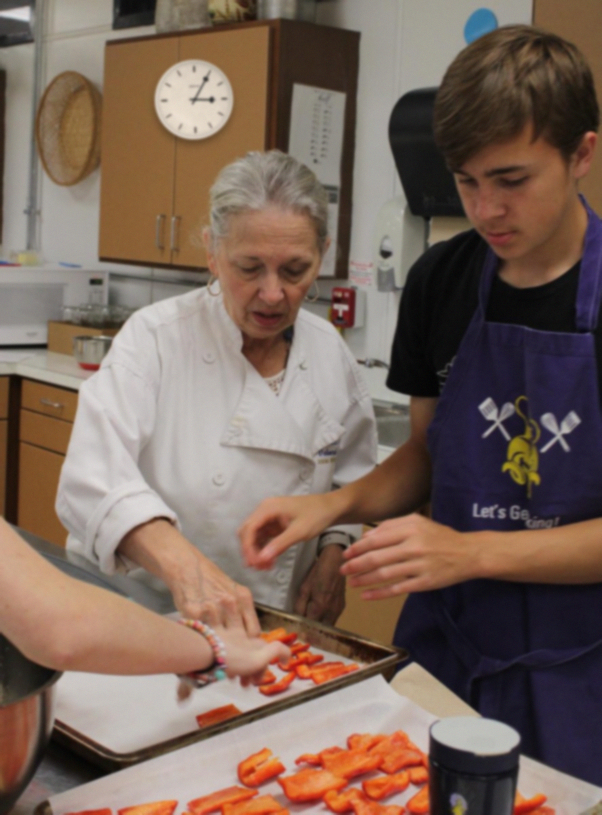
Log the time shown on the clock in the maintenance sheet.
3:05
